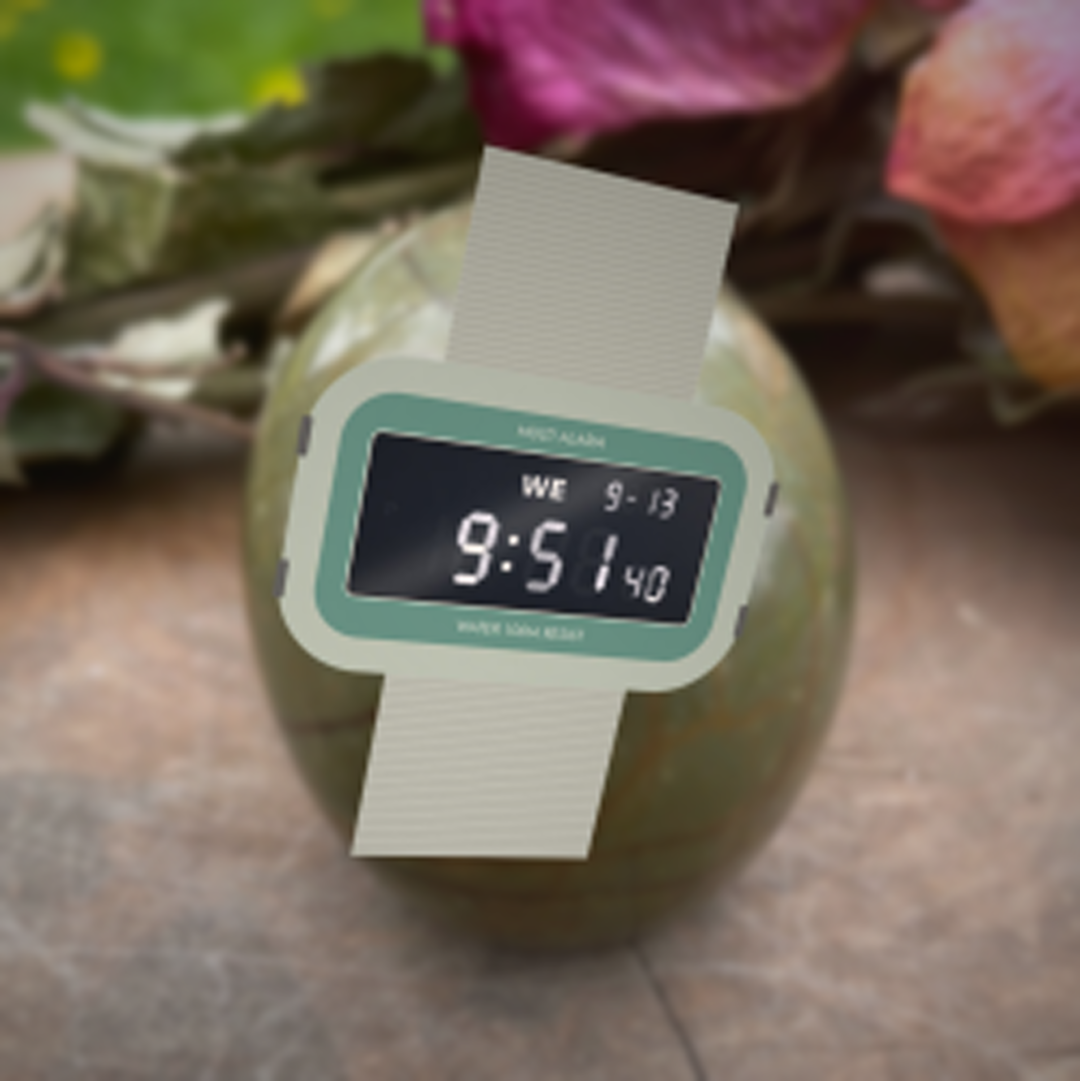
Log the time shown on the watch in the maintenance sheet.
9:51:40
